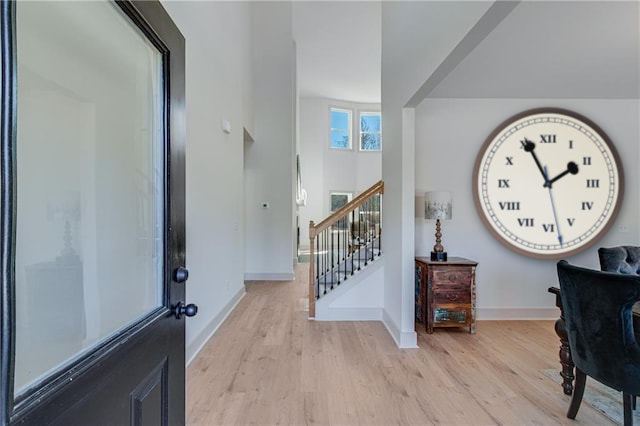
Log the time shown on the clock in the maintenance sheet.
1:55:28
